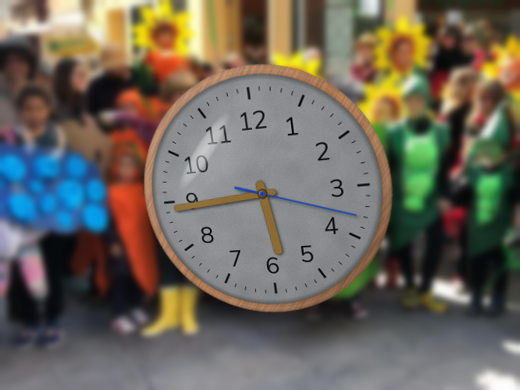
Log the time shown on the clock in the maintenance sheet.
5:44:18
